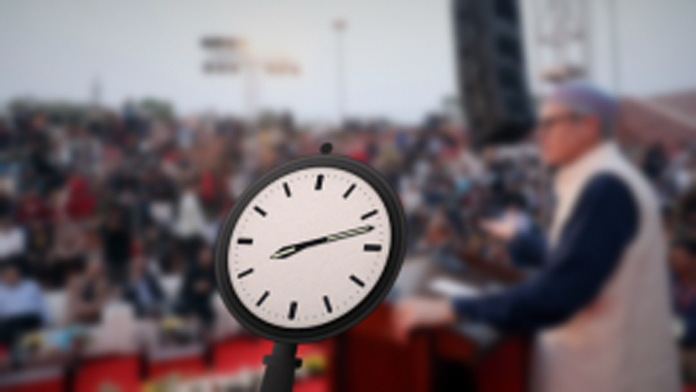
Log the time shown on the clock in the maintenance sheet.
8:12
